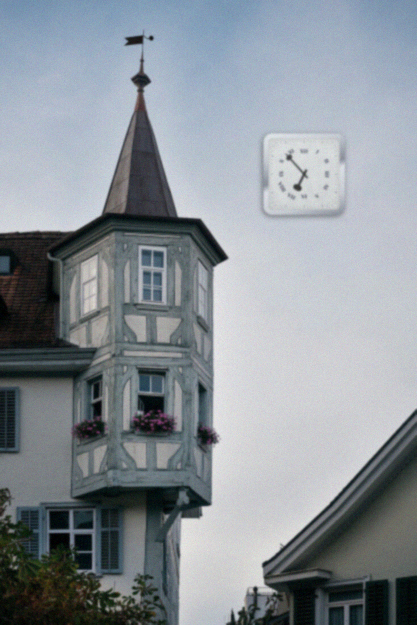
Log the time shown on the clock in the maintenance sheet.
6:53
